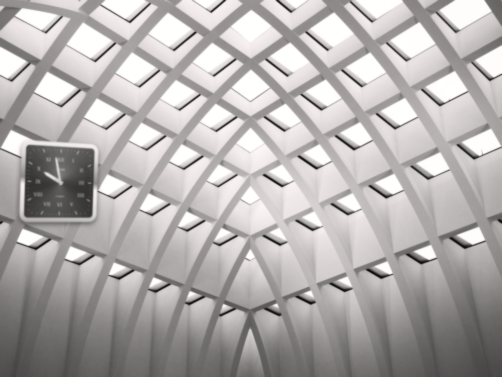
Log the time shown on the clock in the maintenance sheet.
9:58
